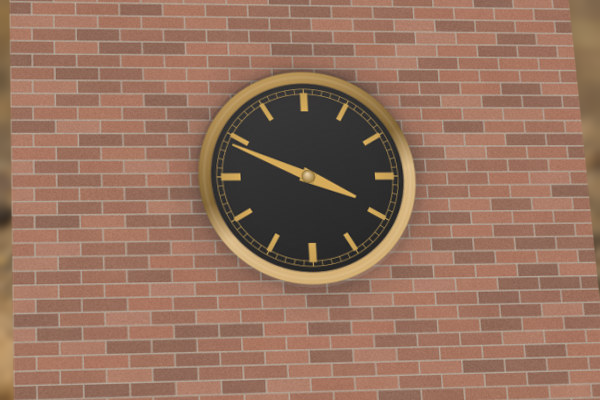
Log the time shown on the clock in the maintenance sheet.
3:49
